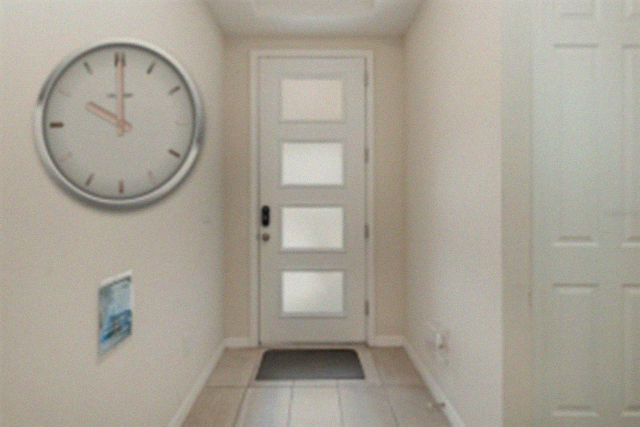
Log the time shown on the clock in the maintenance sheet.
10:00
